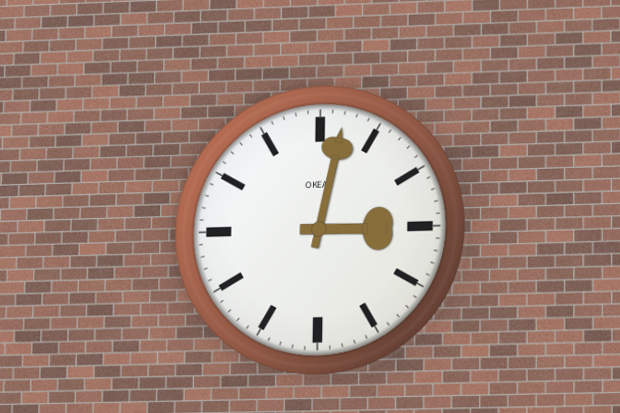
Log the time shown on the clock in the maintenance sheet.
3:02
